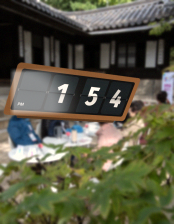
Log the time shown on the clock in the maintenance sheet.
1:54
